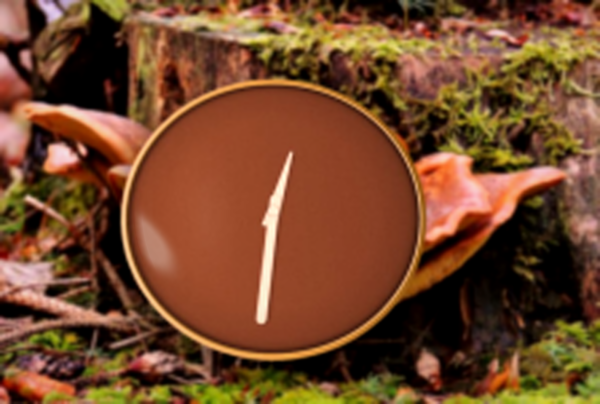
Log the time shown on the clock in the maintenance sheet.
12:31
